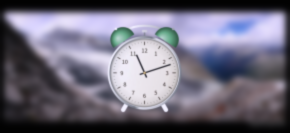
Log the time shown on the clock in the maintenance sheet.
11:12
